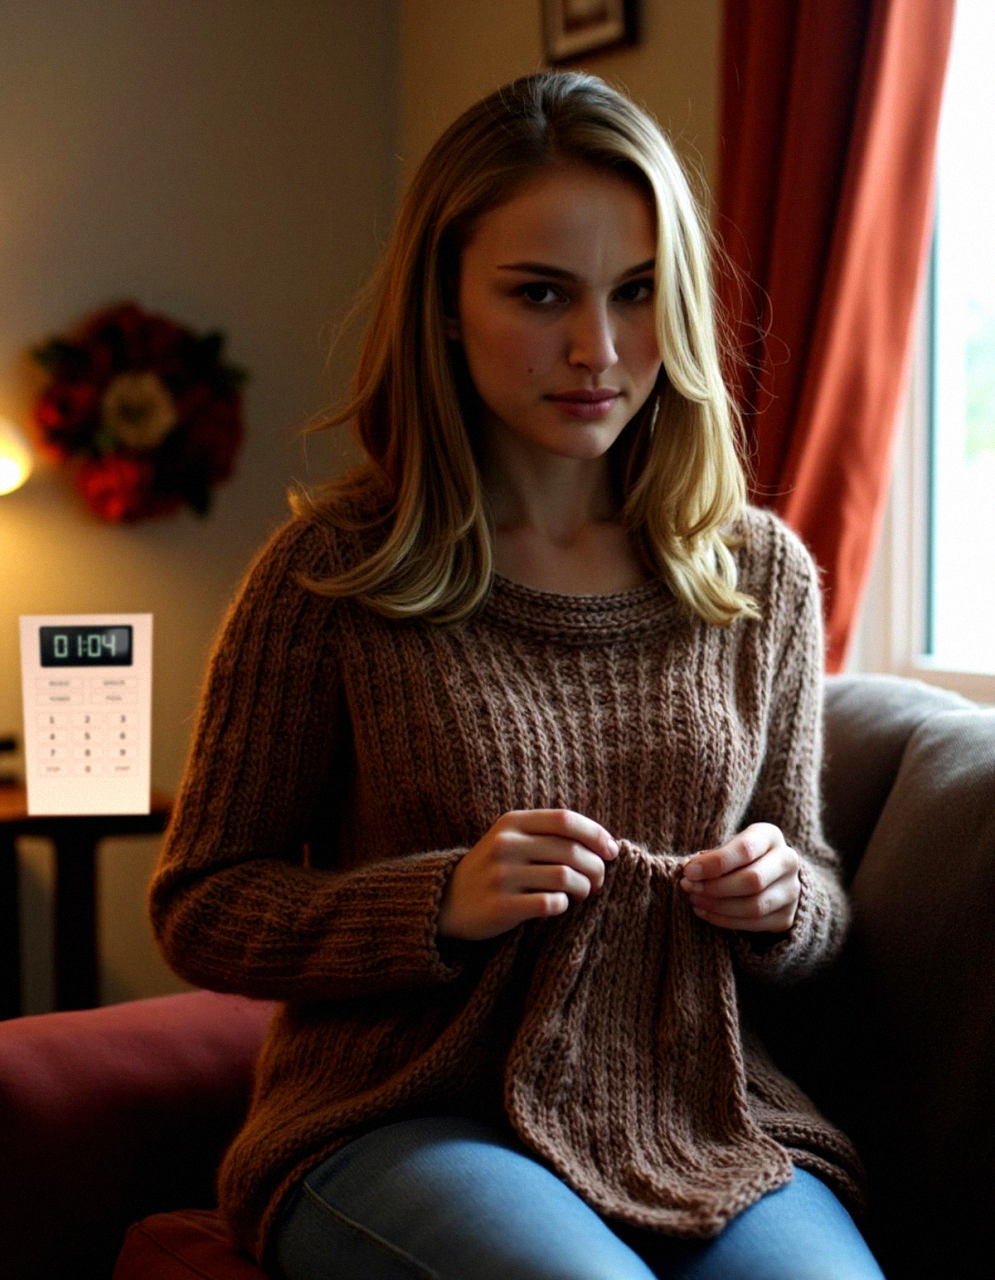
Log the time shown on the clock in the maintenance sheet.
1:04
